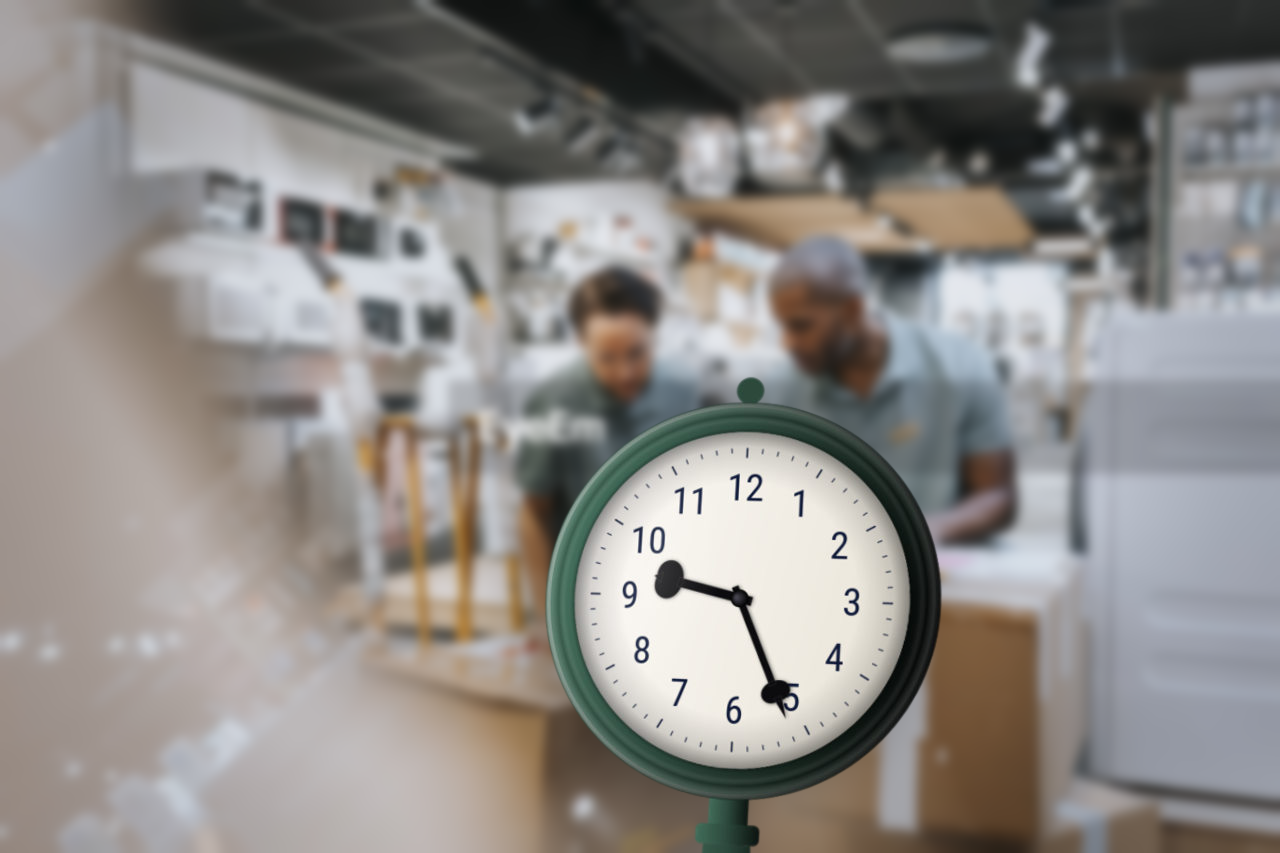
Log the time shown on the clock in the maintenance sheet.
9:26
